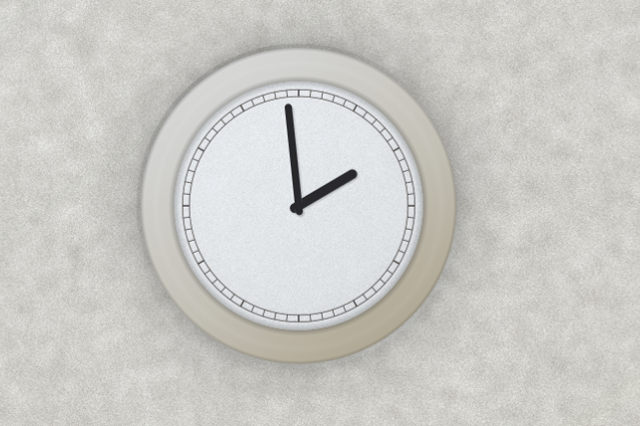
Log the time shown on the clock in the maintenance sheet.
1:59
